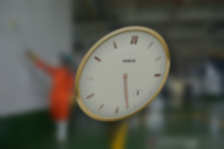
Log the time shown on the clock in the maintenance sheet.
5:27
